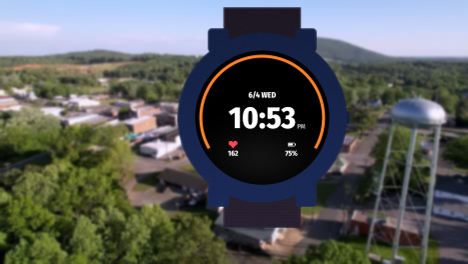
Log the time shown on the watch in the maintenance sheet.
10:53
